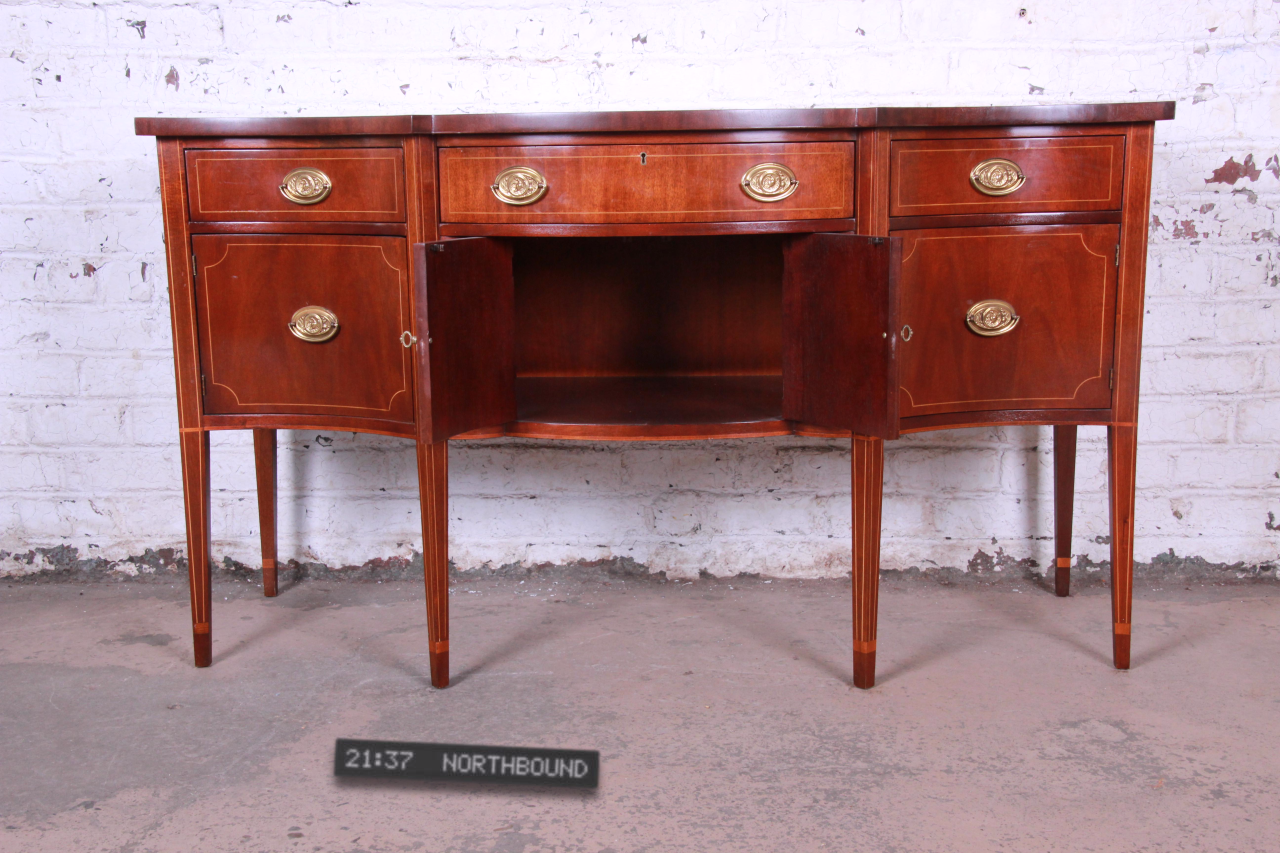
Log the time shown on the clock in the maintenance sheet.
21:37
